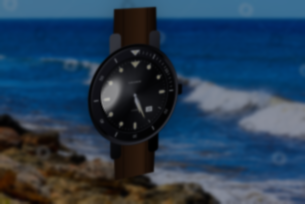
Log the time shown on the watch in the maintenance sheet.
5:26
